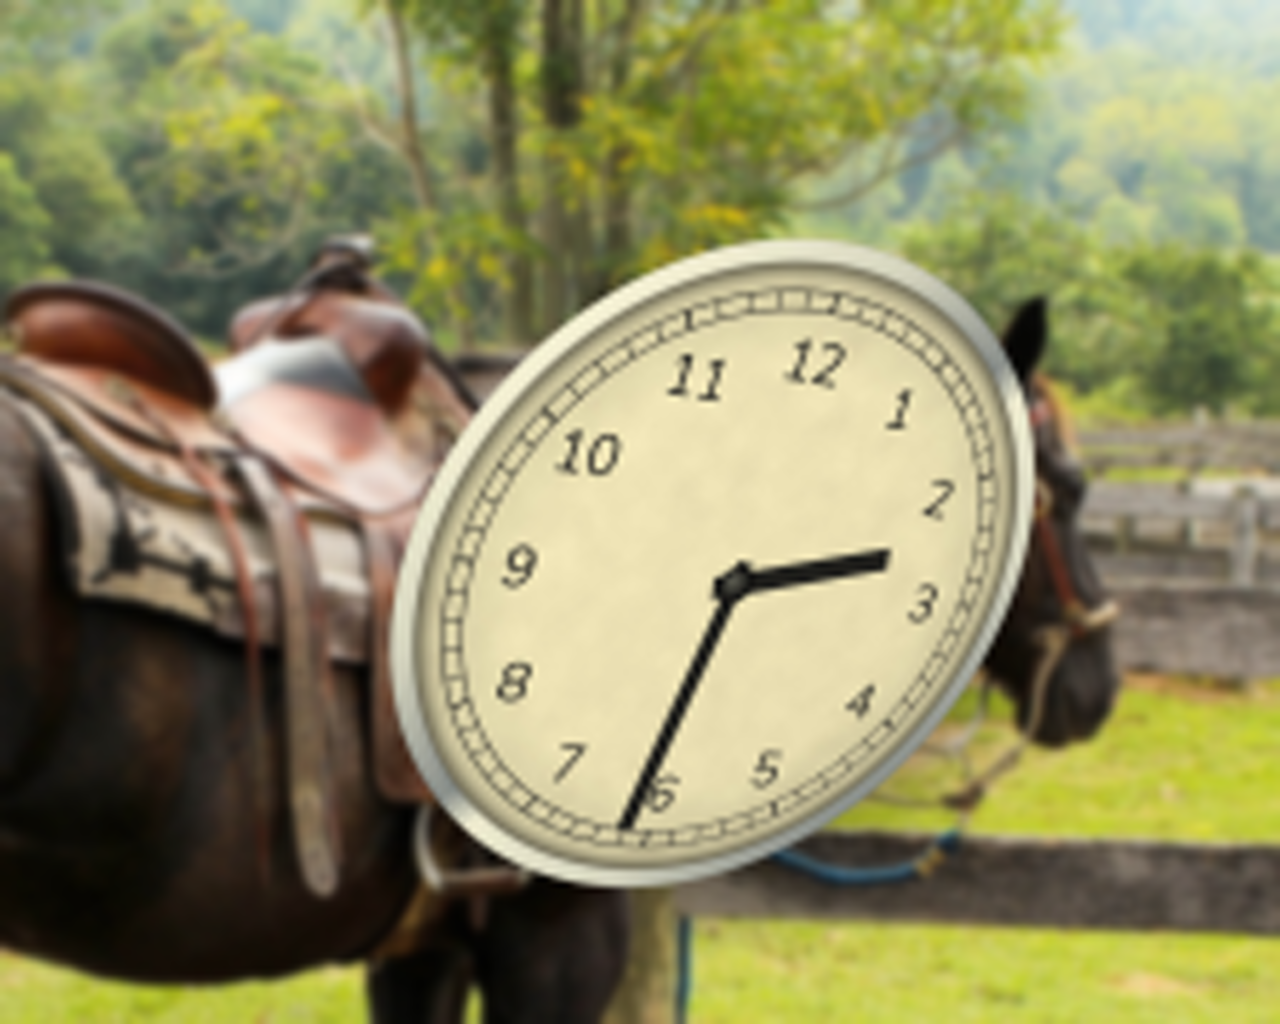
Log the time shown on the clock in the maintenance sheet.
2:31
